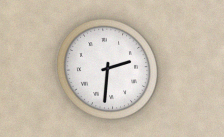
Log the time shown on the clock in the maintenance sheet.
2:32
